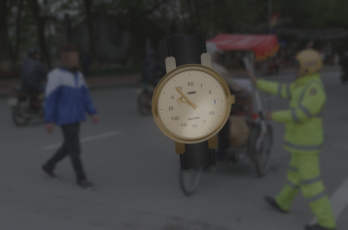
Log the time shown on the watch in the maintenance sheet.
9:54
